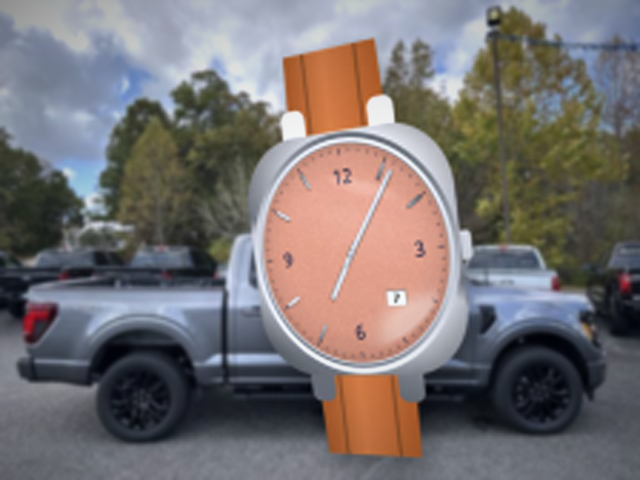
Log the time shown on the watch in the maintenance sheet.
7:06
